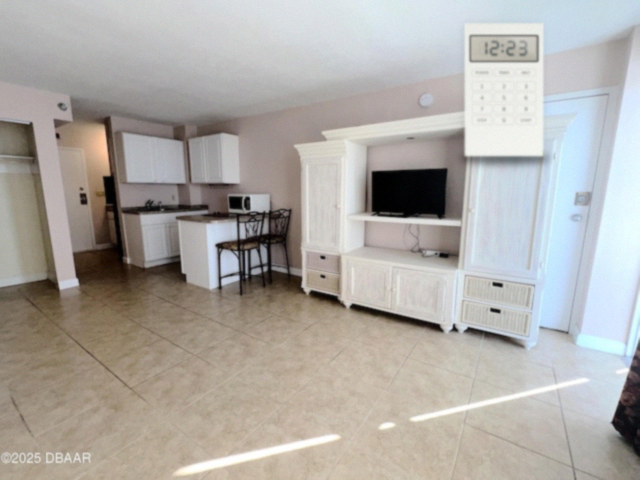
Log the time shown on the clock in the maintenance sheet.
12:23
